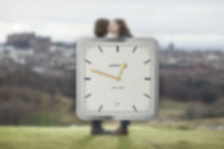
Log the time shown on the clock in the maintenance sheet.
12:48
